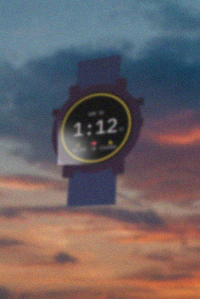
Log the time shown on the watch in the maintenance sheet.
1:12
